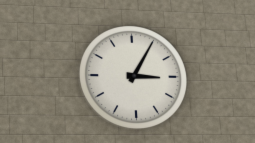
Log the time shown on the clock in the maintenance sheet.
3:05
